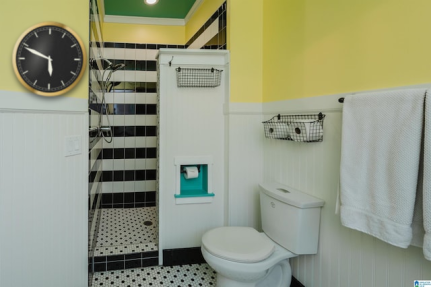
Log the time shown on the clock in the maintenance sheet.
5:49
